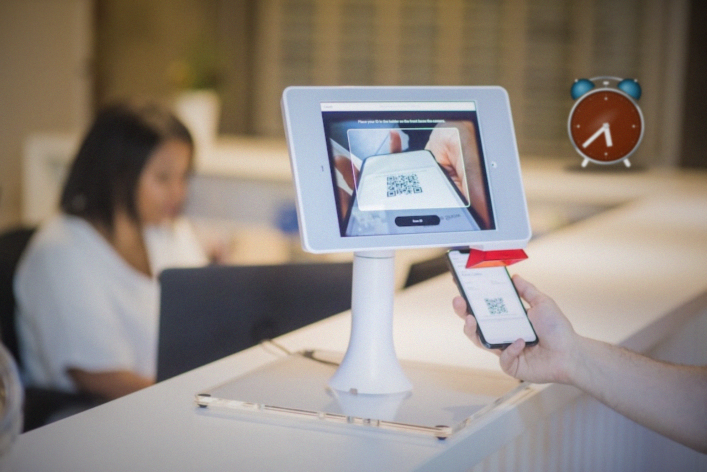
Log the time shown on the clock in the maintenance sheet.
5:38
